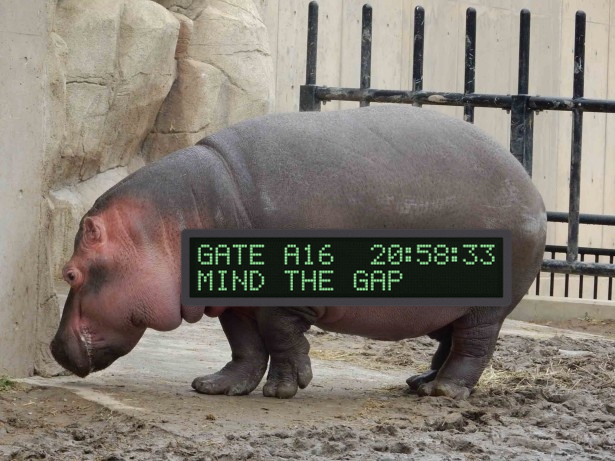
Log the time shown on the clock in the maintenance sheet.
20:58:33
